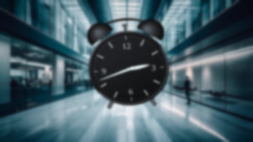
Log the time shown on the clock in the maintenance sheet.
2:42
